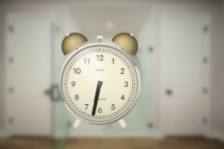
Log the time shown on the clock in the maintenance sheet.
6:32
